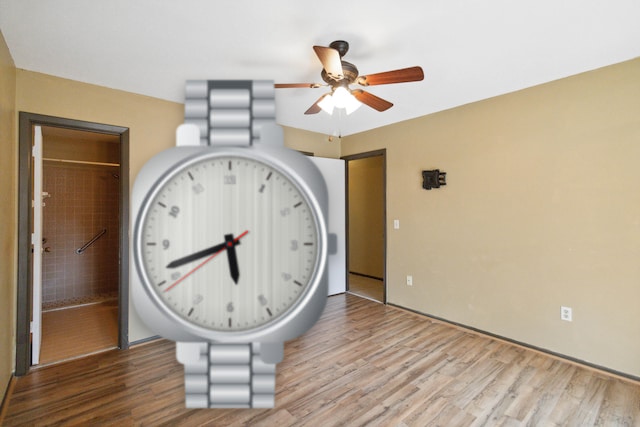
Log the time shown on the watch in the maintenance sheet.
5:41:39
